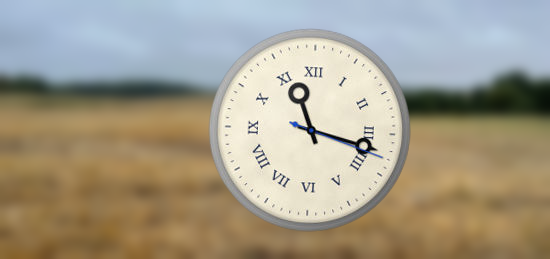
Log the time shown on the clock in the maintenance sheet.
11:17:18
